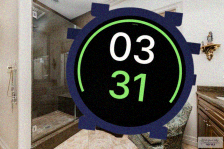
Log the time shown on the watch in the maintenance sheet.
3:31
